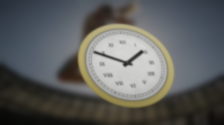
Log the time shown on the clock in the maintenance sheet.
1:49
